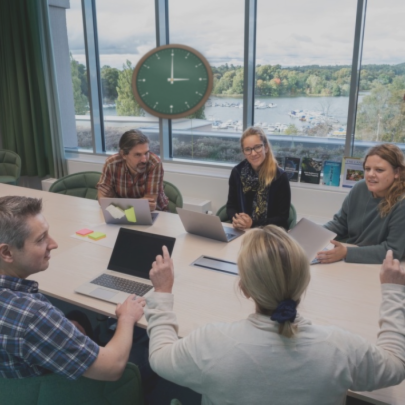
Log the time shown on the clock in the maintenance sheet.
3:00
